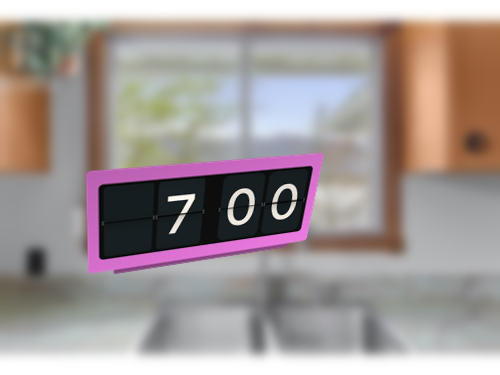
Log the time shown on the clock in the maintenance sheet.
7:00
